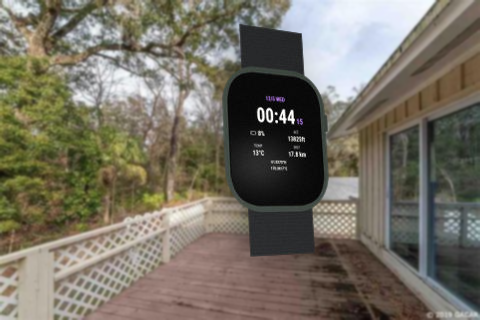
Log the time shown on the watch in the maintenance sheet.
0:44:15
